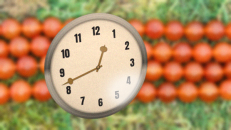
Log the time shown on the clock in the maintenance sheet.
12:42
